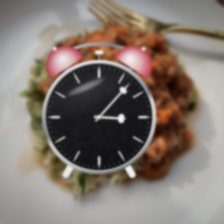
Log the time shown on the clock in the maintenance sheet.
3:07
